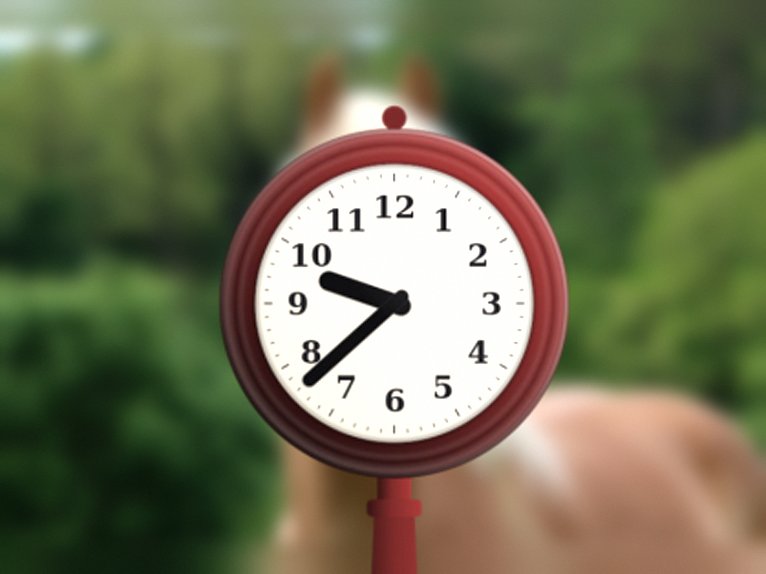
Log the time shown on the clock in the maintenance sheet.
9:38
